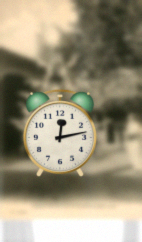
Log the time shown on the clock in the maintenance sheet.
12:13
